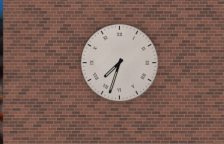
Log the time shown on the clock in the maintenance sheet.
7:33
